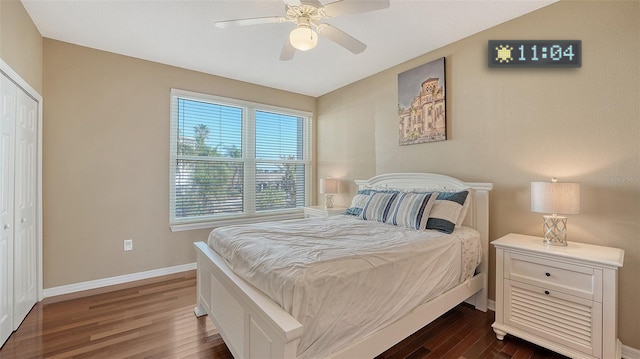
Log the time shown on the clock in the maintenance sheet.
11:04
